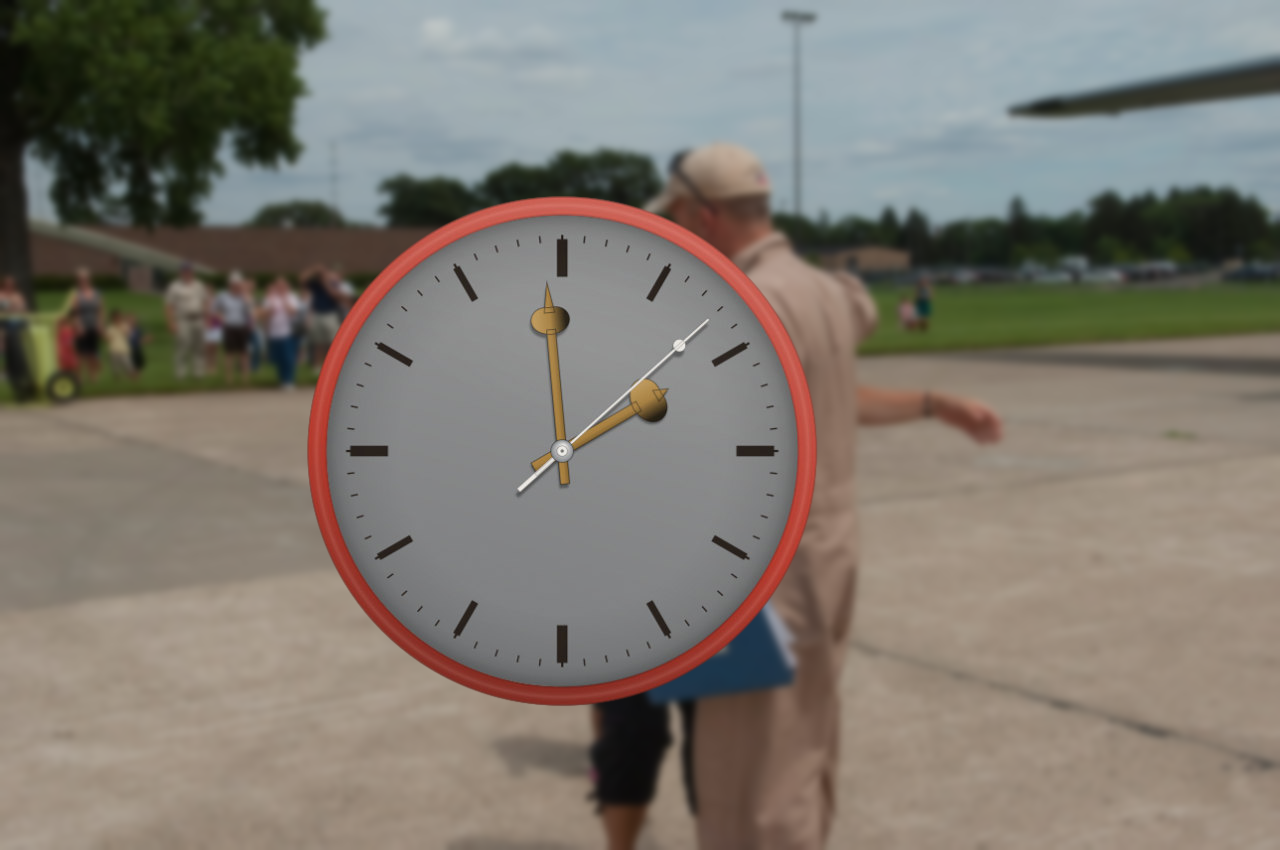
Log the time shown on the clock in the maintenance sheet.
1:59:08
